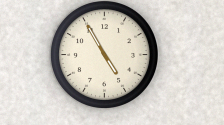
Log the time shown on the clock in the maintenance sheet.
4:55
